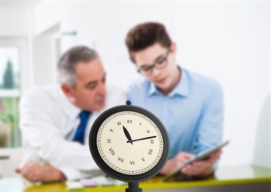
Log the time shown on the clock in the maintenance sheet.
11:13
